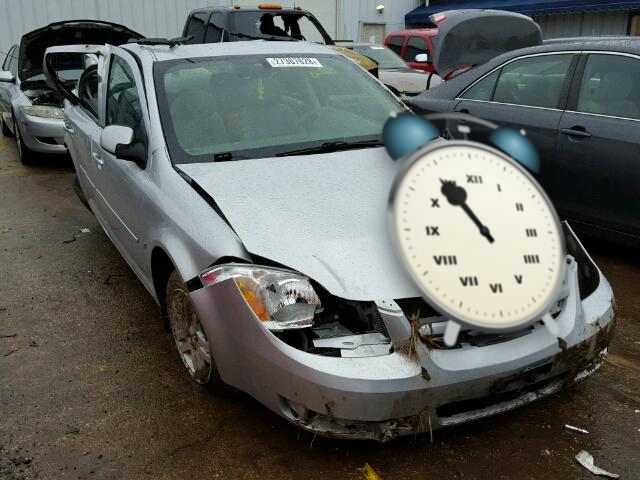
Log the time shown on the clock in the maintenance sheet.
10:54
